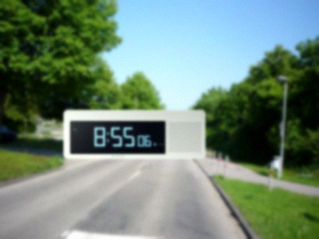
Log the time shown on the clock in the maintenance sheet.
8:55
